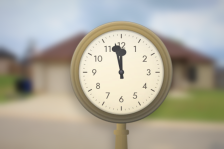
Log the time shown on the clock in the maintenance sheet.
11:58
